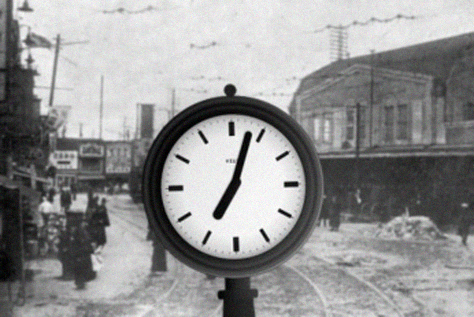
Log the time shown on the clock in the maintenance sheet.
7:03
